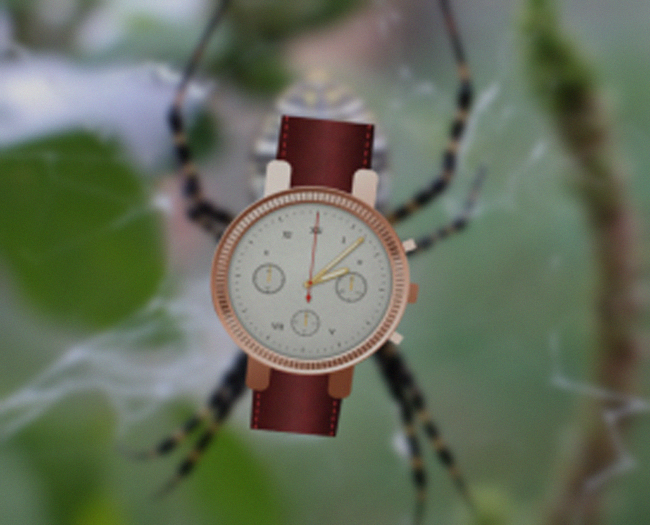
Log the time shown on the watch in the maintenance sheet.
2:07
